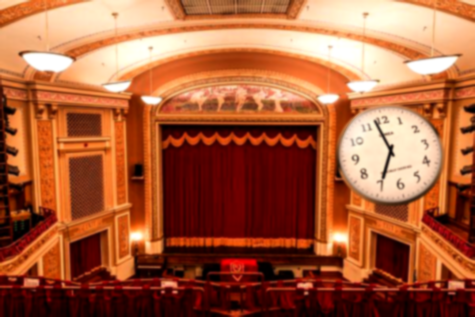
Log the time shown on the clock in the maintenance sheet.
6:58
